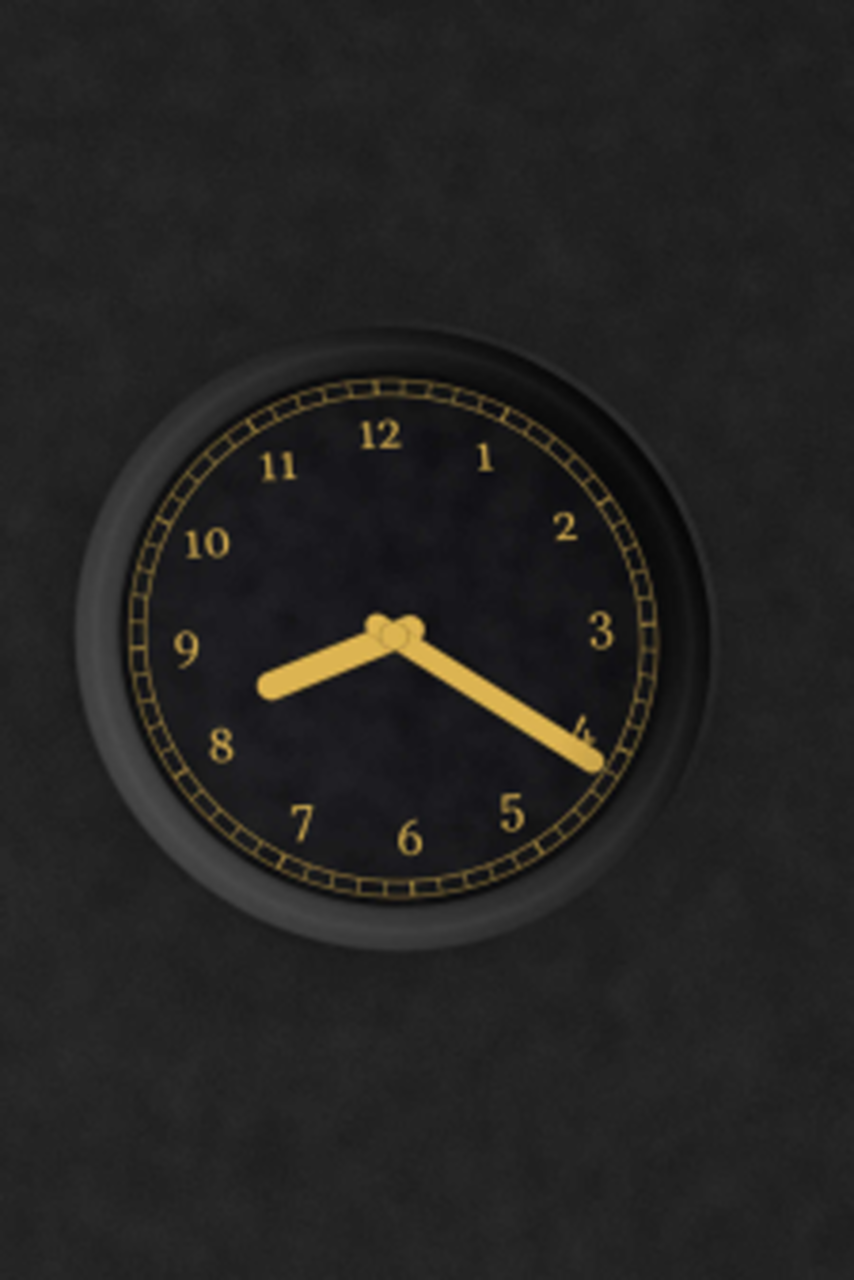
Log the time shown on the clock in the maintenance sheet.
8:21
